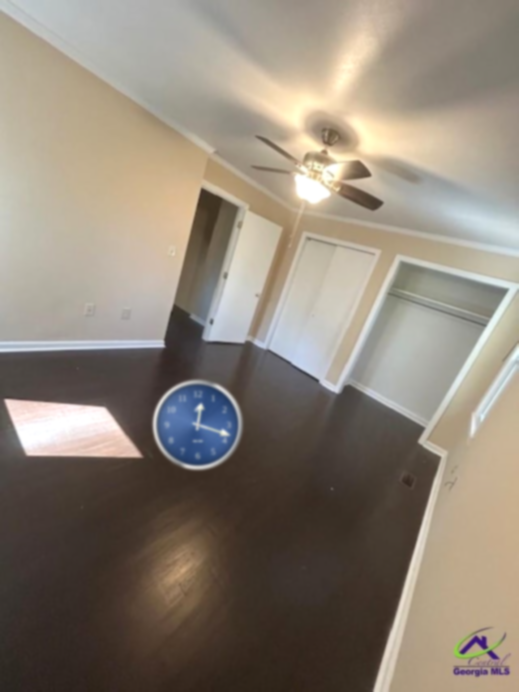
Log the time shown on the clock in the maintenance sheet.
12:18
